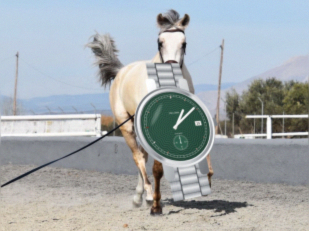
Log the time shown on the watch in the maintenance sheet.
1:09
